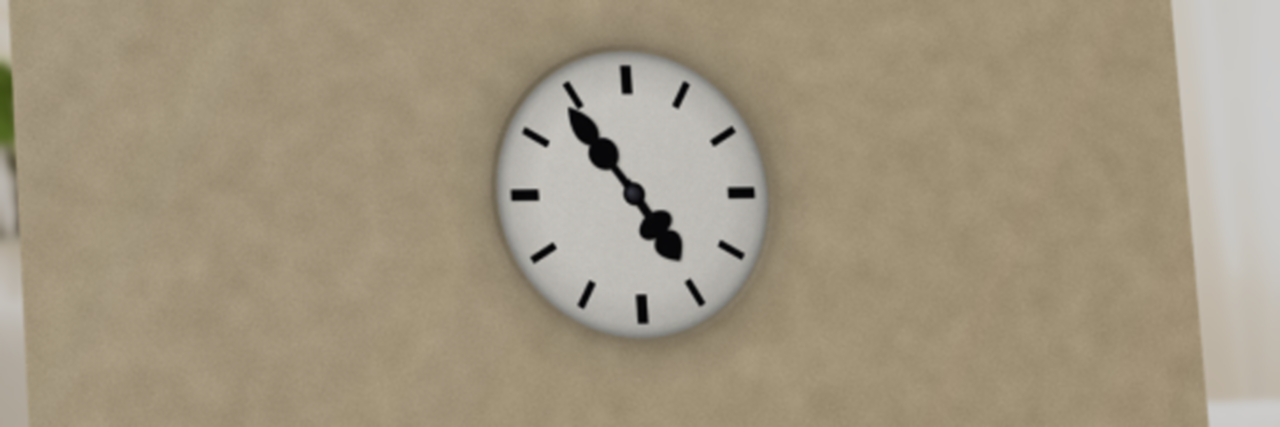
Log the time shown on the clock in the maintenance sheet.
4:54
